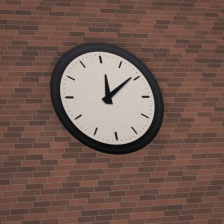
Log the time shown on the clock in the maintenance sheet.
12:09
